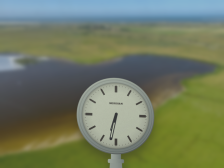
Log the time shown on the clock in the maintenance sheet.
6:32
